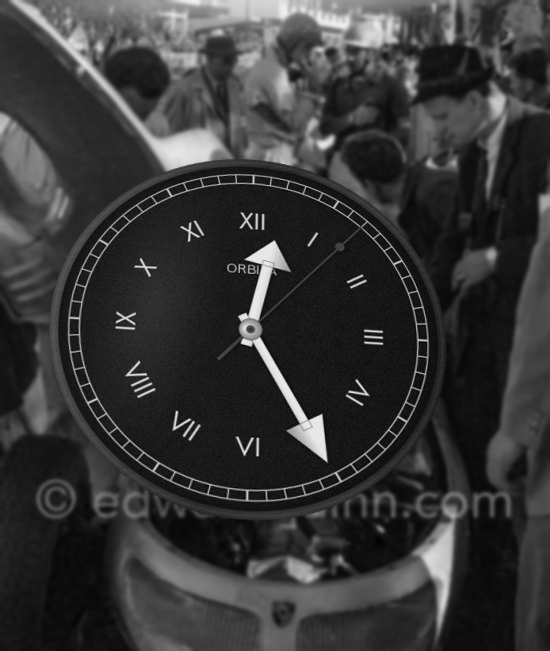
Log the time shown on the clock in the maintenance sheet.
12:25:07
